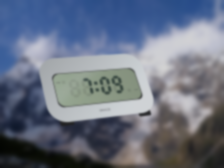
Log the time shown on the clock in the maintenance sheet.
7:09
